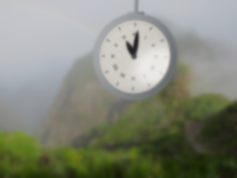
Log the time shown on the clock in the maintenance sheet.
11:01
